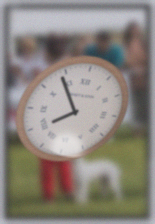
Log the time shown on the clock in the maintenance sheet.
7:54
